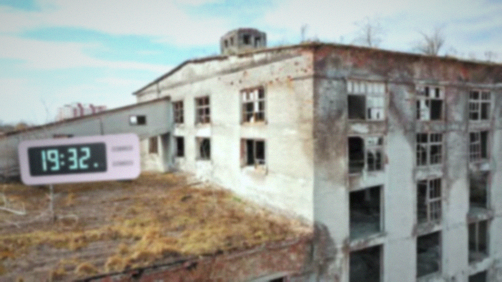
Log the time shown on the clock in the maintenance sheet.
19:32
